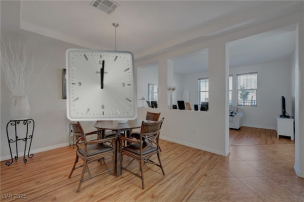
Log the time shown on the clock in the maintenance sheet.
12:01
